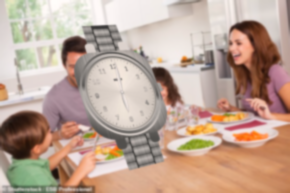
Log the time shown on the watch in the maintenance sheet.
6:01
